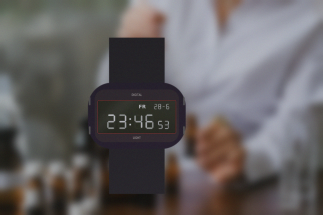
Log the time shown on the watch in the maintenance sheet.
23:46:53
